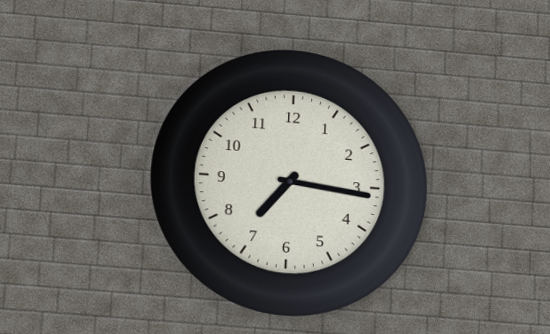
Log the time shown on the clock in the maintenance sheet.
7:16
